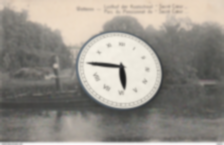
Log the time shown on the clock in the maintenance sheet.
5:45
